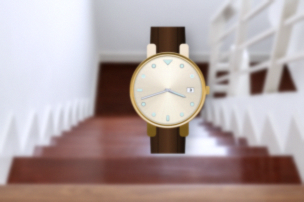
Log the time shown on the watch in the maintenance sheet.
3:42
